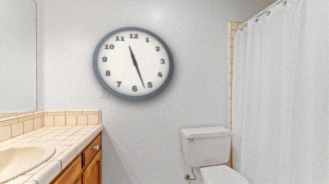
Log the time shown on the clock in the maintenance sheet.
11:27
